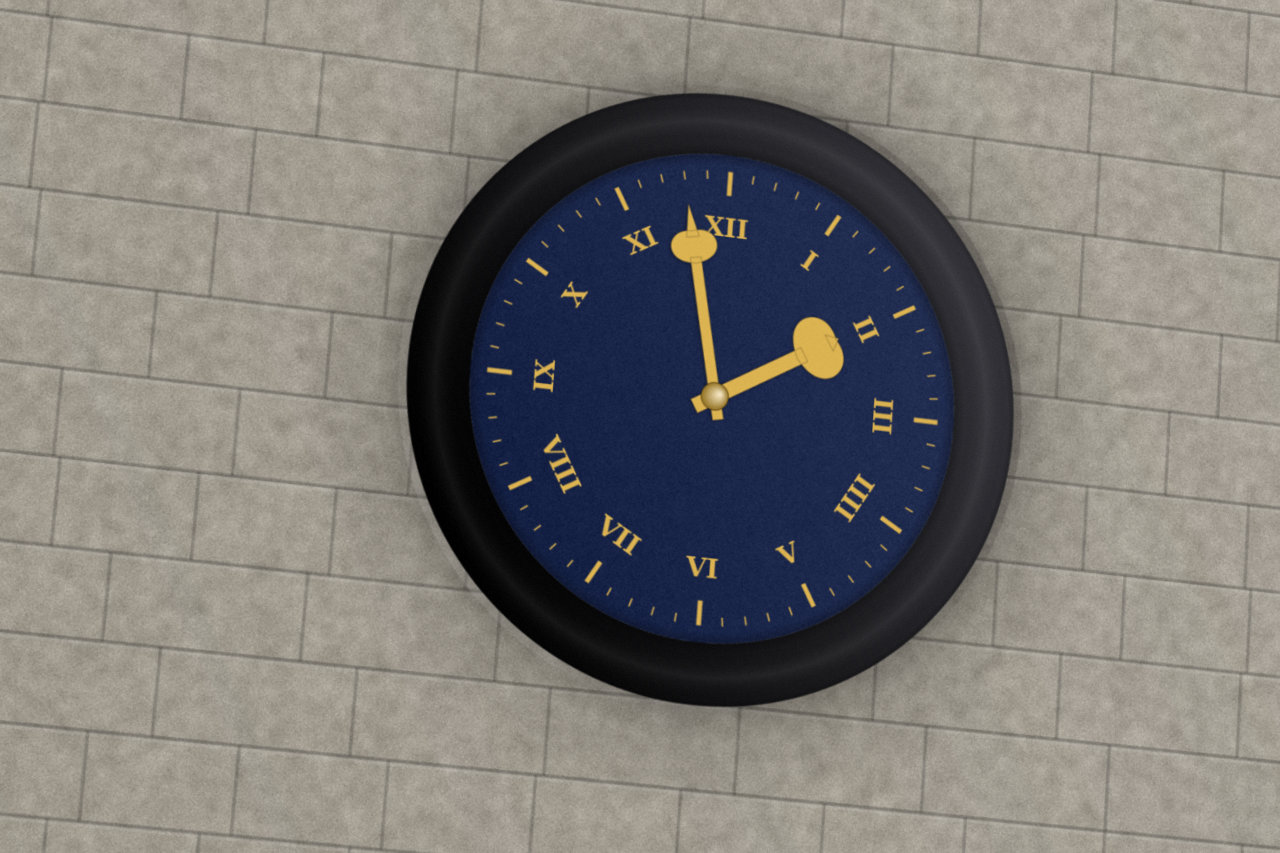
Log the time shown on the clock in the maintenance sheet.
1:58
